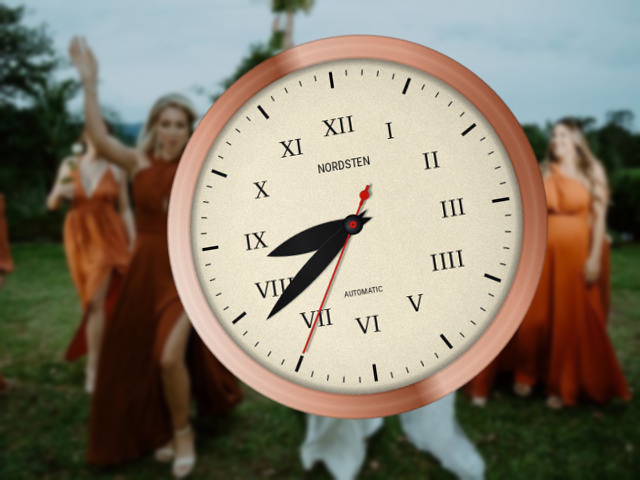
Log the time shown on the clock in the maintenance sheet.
8:38:35
